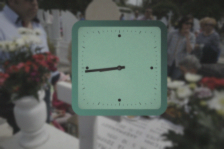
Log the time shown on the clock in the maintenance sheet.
8:44
